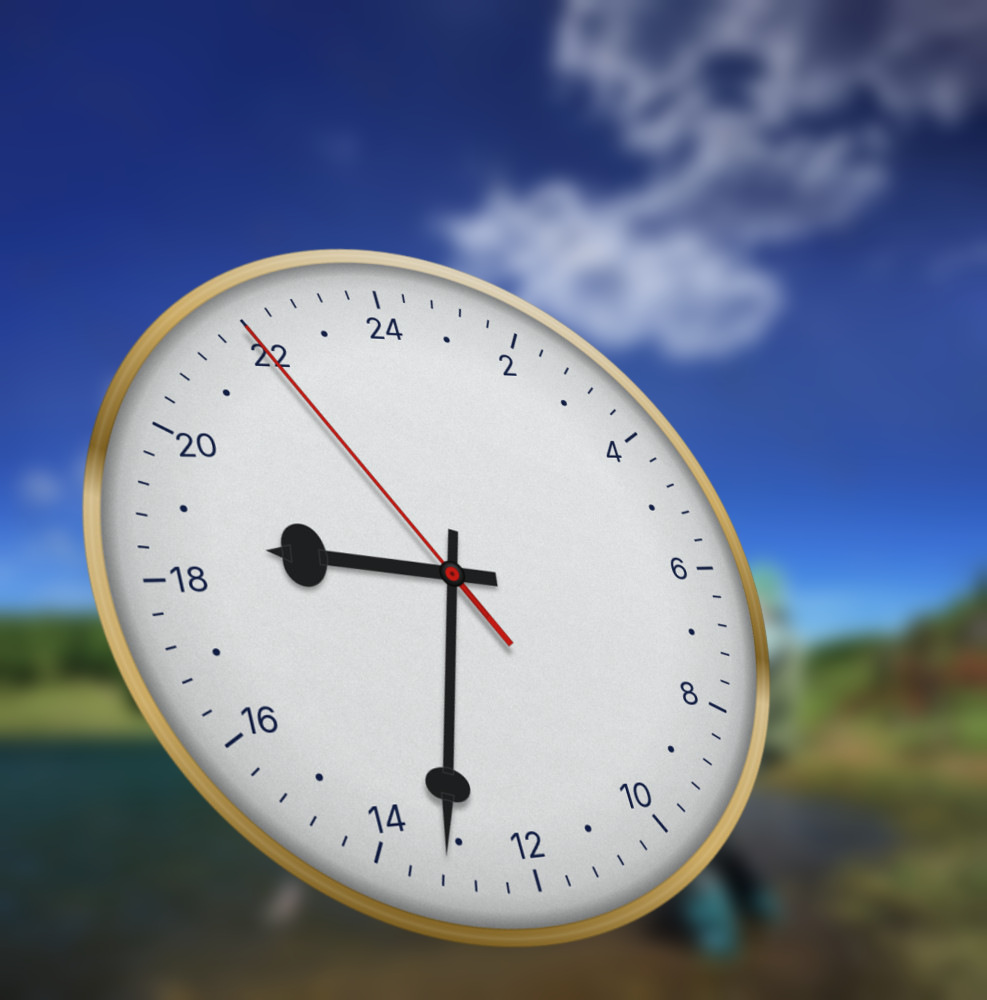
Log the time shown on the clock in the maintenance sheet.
18:32:55
